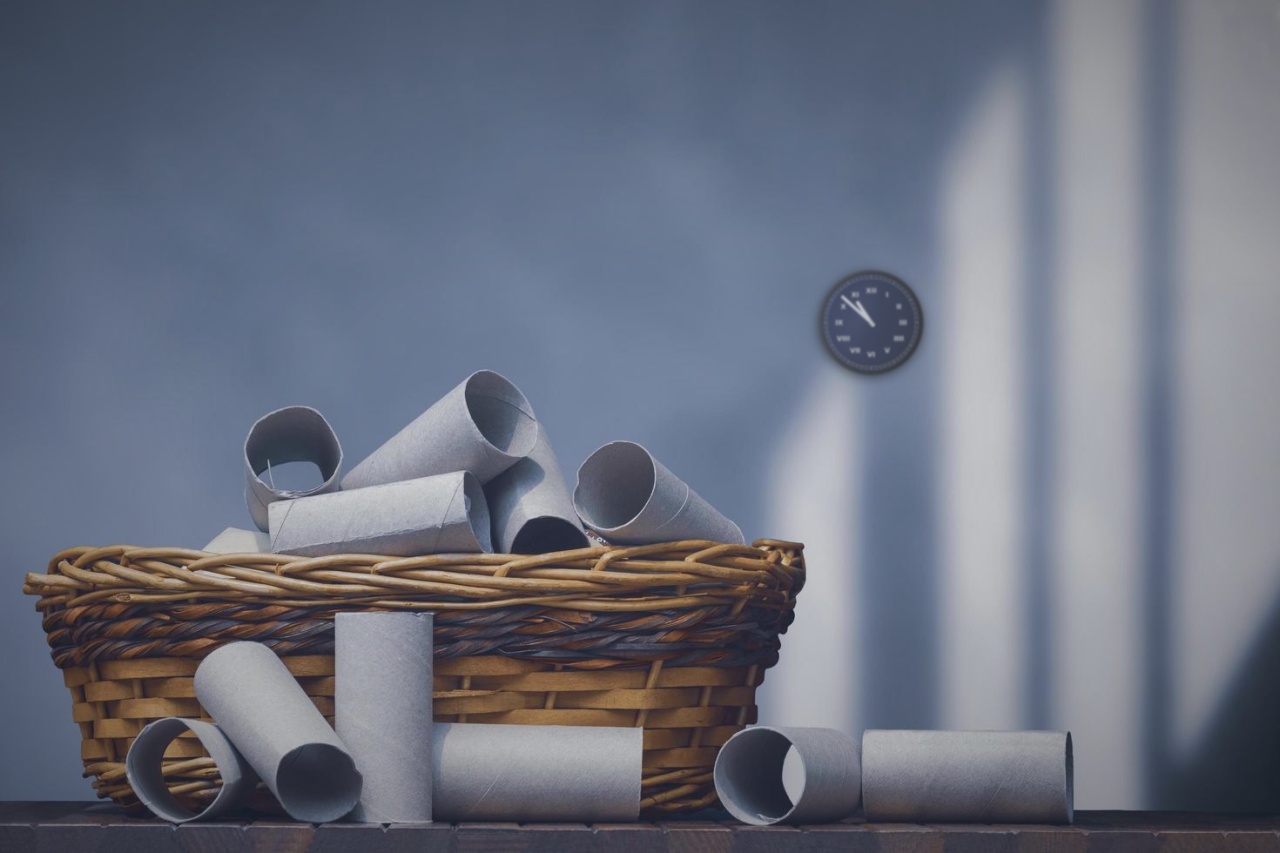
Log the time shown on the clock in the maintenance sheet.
10:52
